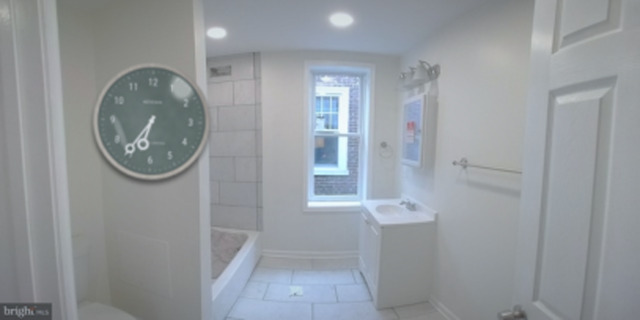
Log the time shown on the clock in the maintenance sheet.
6:36
